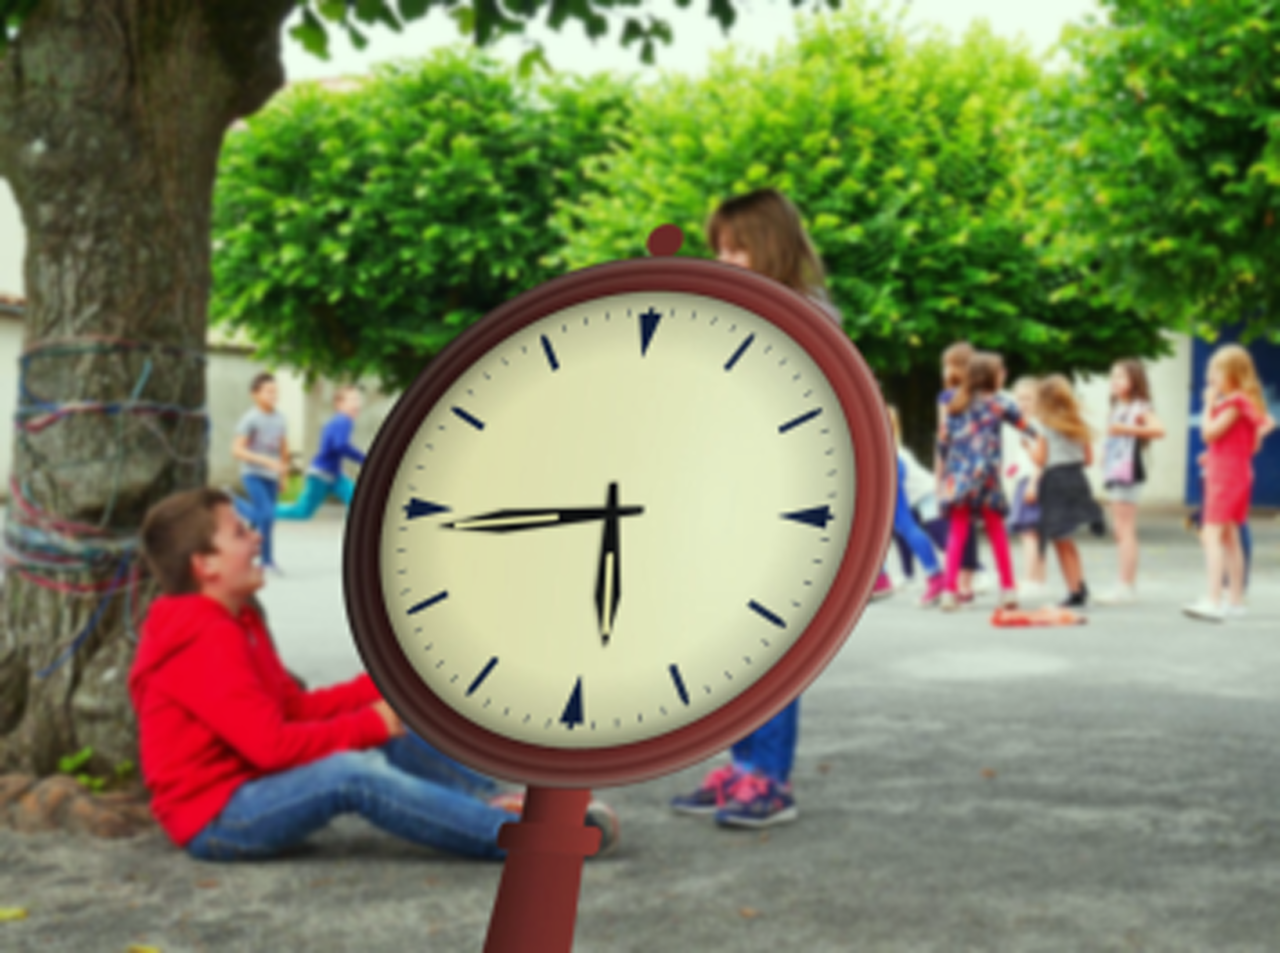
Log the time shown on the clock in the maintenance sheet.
5:44
